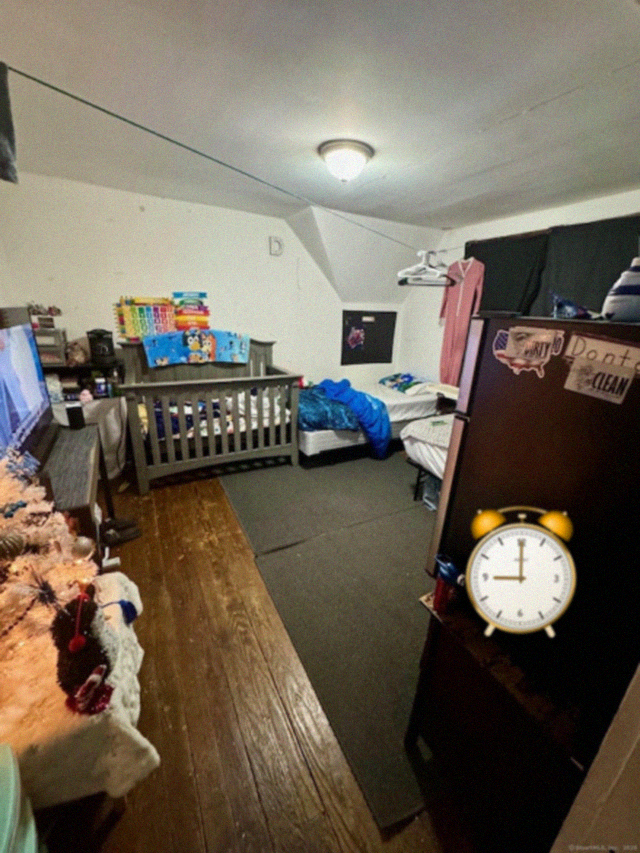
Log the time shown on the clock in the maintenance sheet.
9:00
